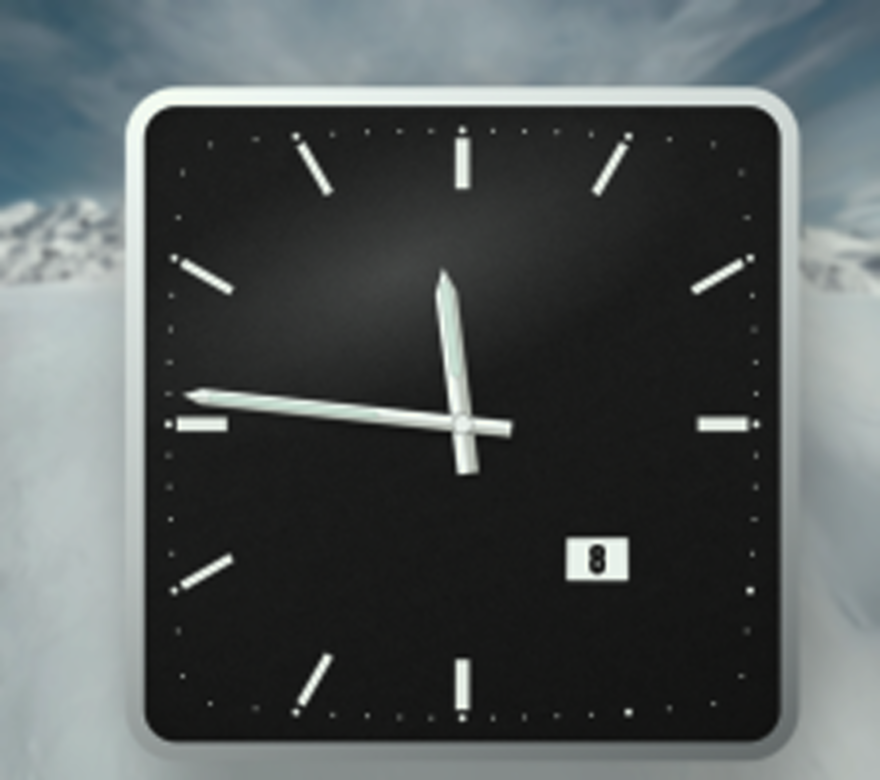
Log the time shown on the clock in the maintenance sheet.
11:46
